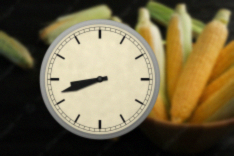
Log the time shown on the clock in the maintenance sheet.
8:42
